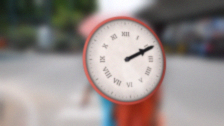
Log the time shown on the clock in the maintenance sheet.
2:11
